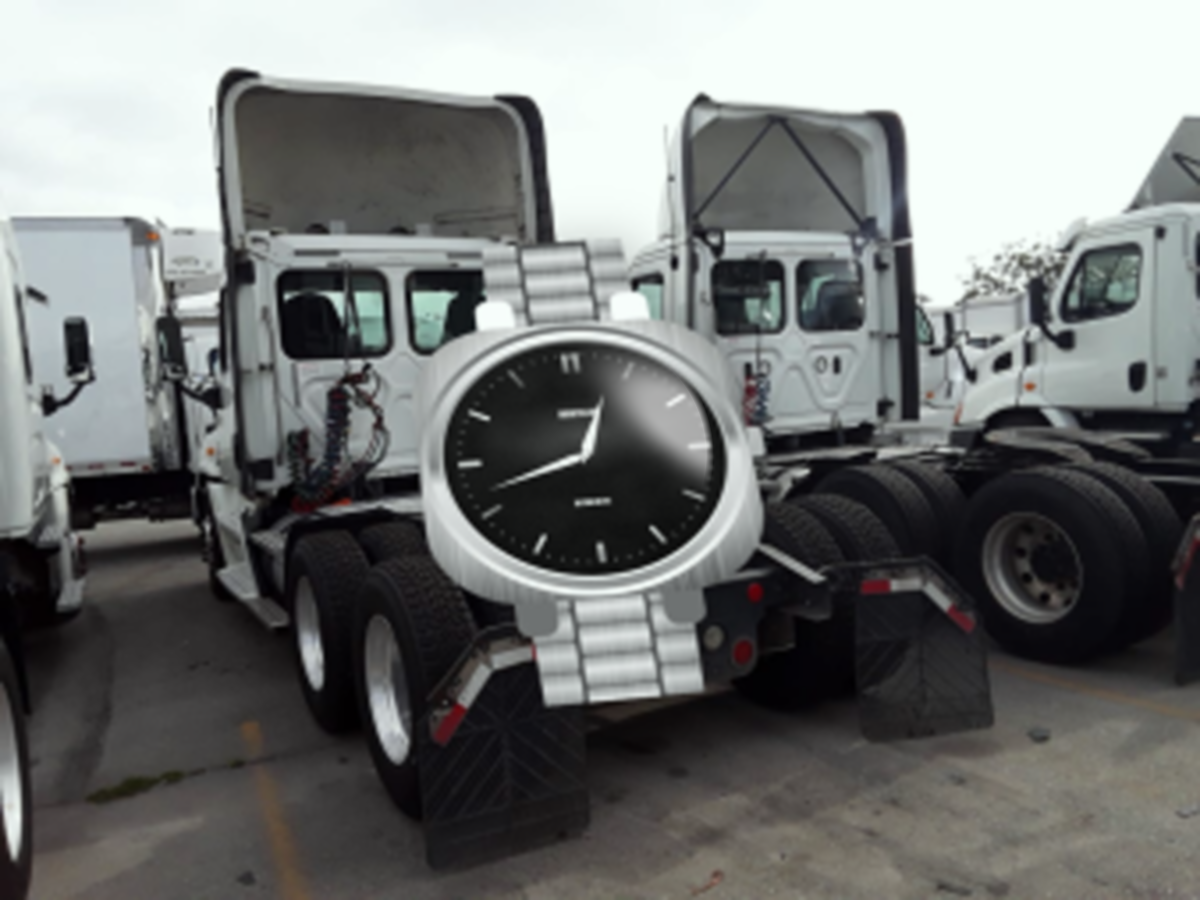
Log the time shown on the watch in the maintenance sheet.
12:42
